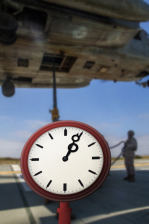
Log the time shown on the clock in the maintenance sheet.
1:04
